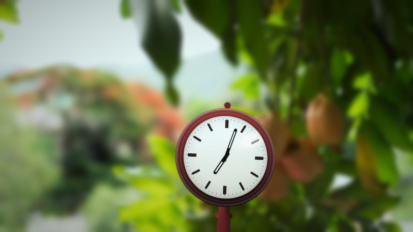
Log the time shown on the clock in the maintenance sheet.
7:03
